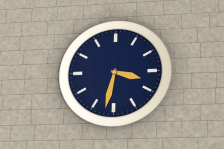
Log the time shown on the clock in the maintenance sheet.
3:32
